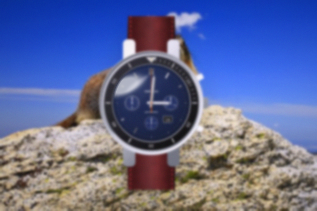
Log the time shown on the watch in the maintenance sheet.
3:01
